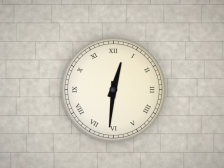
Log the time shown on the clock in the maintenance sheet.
12:31
